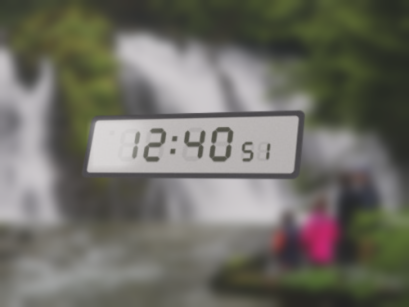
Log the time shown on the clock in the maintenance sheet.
12:40:51
